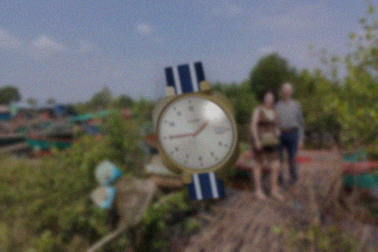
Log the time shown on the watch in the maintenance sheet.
1:45
